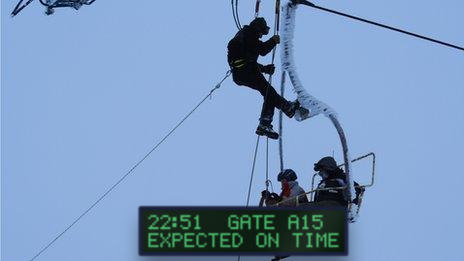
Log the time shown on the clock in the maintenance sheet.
22:51
